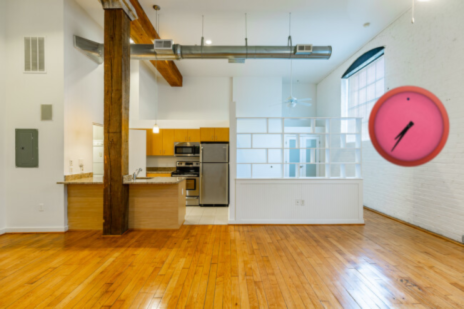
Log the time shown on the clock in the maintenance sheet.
7:36
